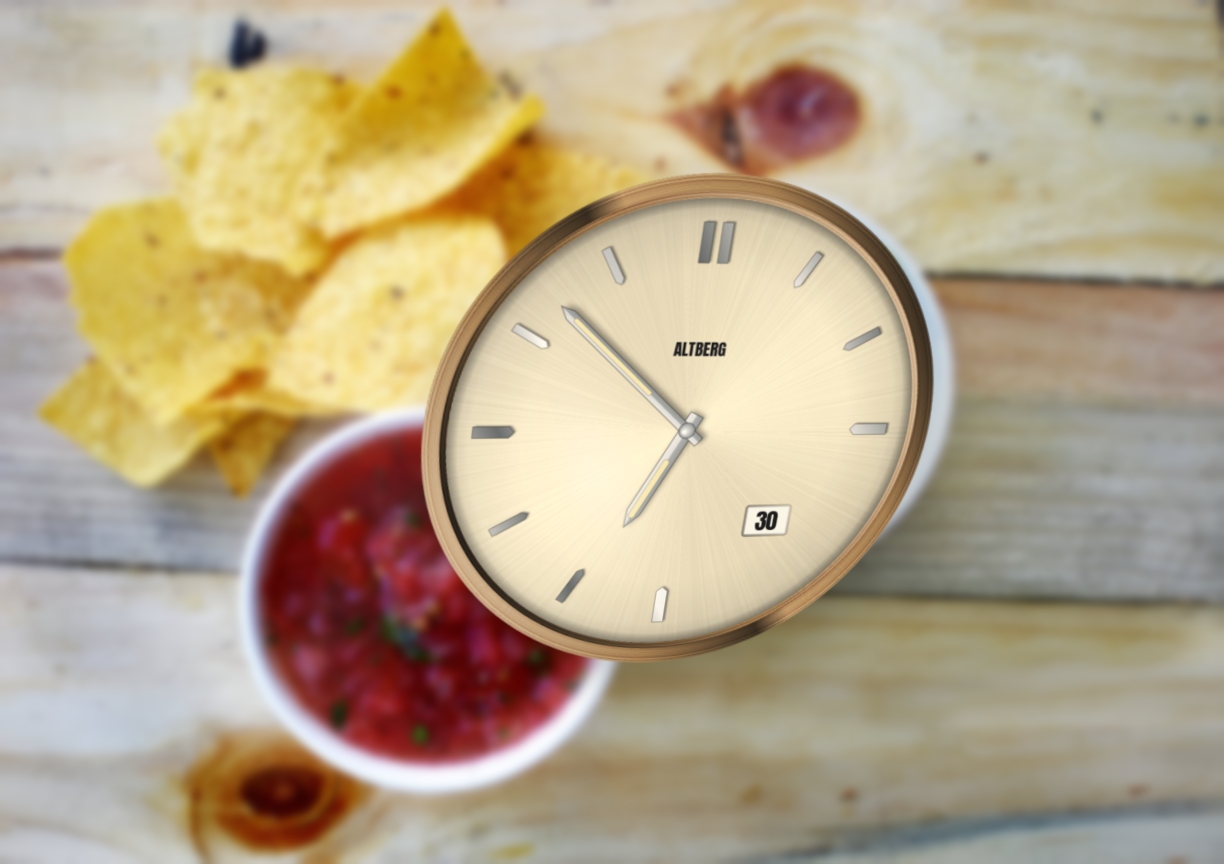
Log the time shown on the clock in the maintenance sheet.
6:52
